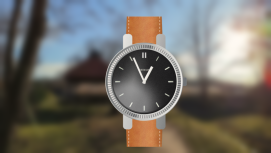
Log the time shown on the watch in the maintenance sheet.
12:56
